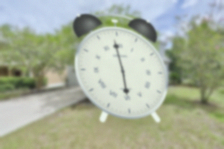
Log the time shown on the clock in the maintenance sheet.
5:59
